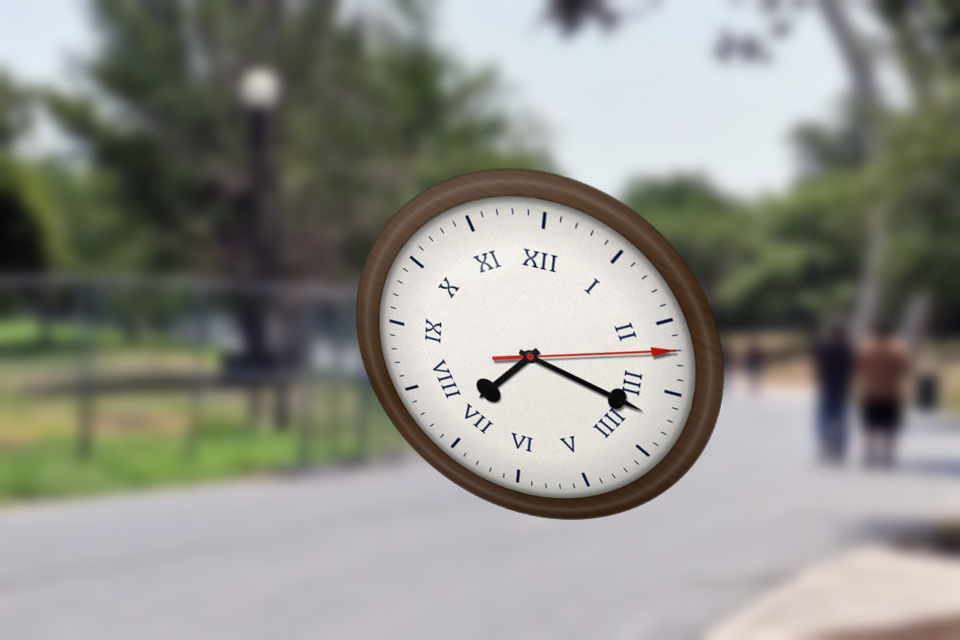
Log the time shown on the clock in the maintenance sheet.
7:17:12
